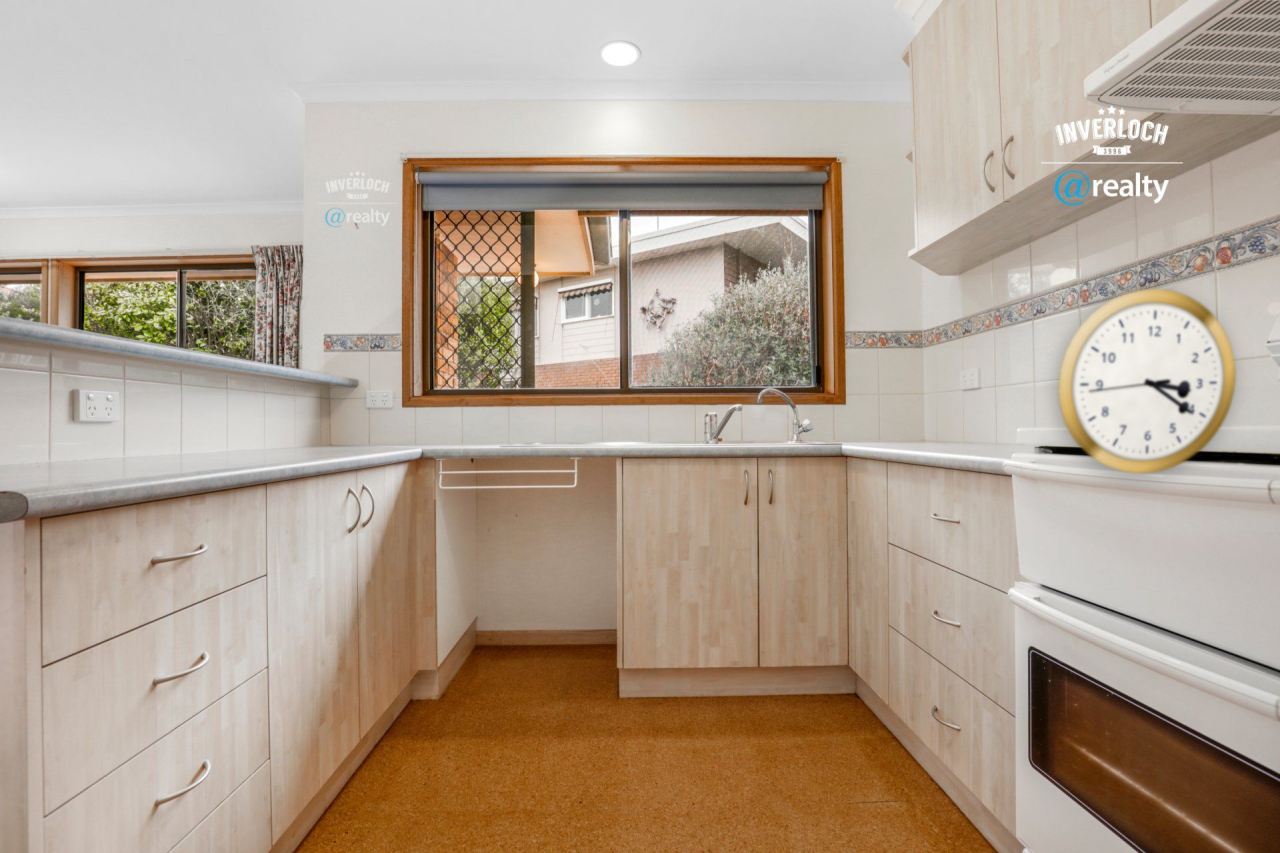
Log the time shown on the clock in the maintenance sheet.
3:20:44
